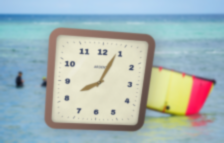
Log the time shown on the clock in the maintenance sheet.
8:04
